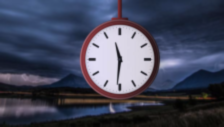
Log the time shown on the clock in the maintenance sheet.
11:31
